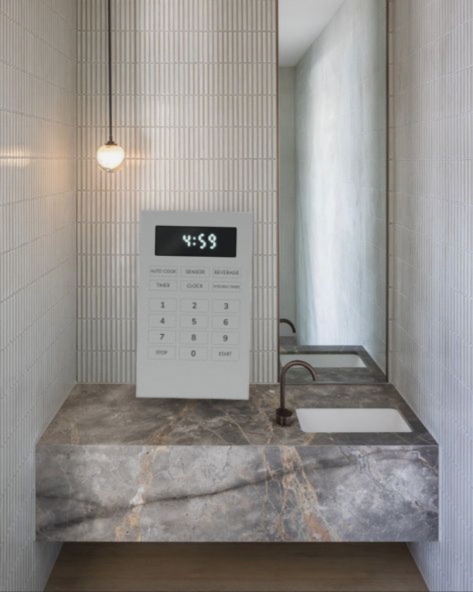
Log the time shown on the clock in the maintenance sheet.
4:59
